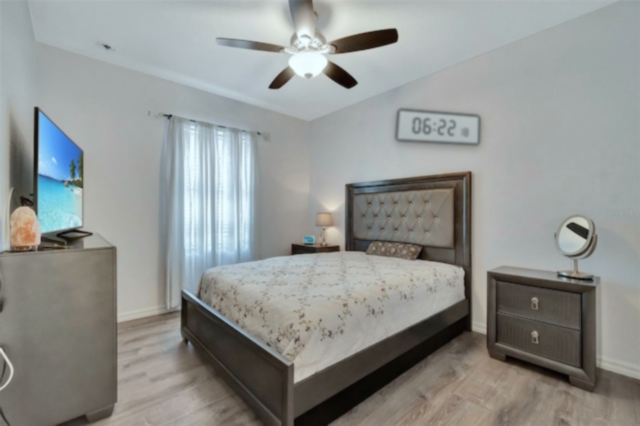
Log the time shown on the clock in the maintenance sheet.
6:22
